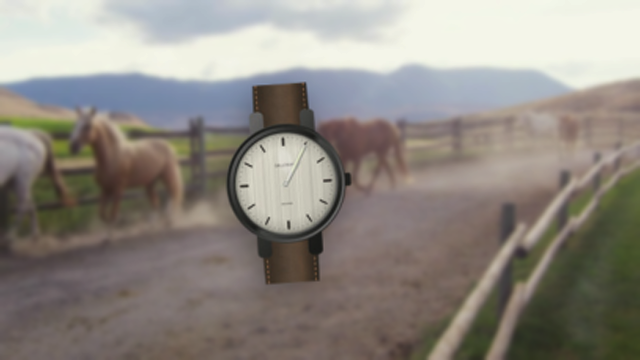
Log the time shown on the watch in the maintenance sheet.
1:05
